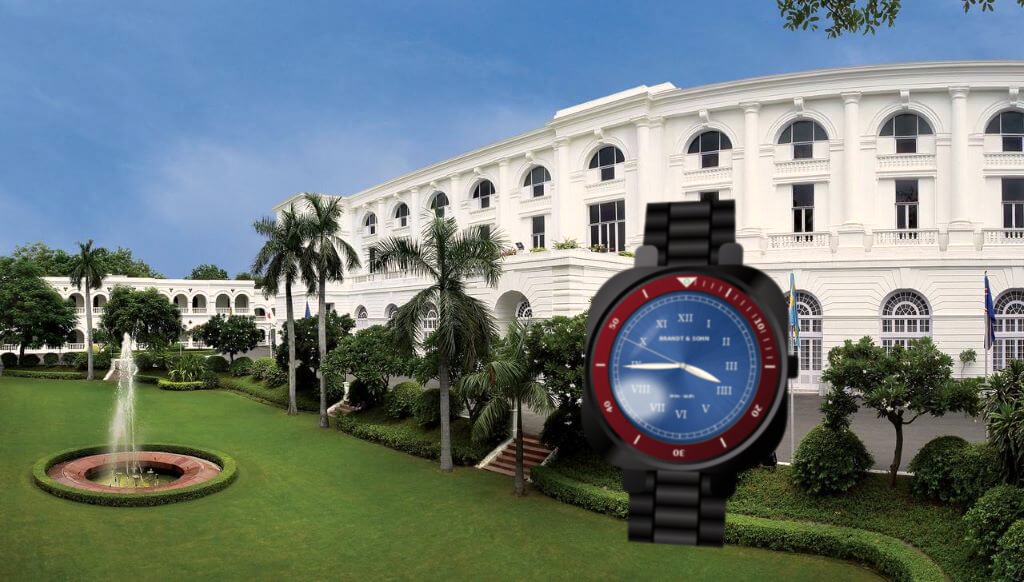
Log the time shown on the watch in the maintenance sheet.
3:44:49
